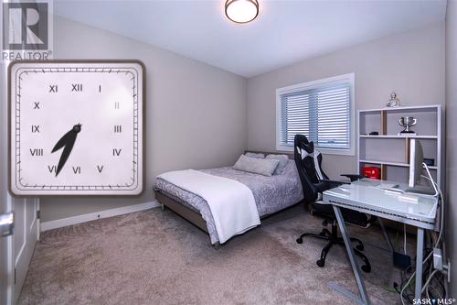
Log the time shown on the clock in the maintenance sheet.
7:34
